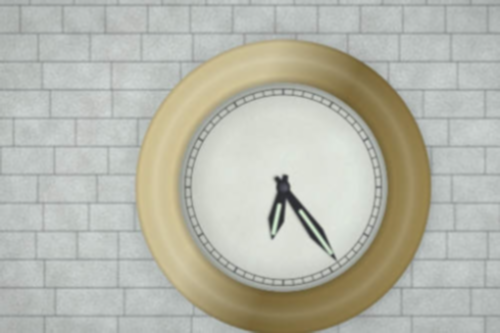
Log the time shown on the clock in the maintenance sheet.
6:24
